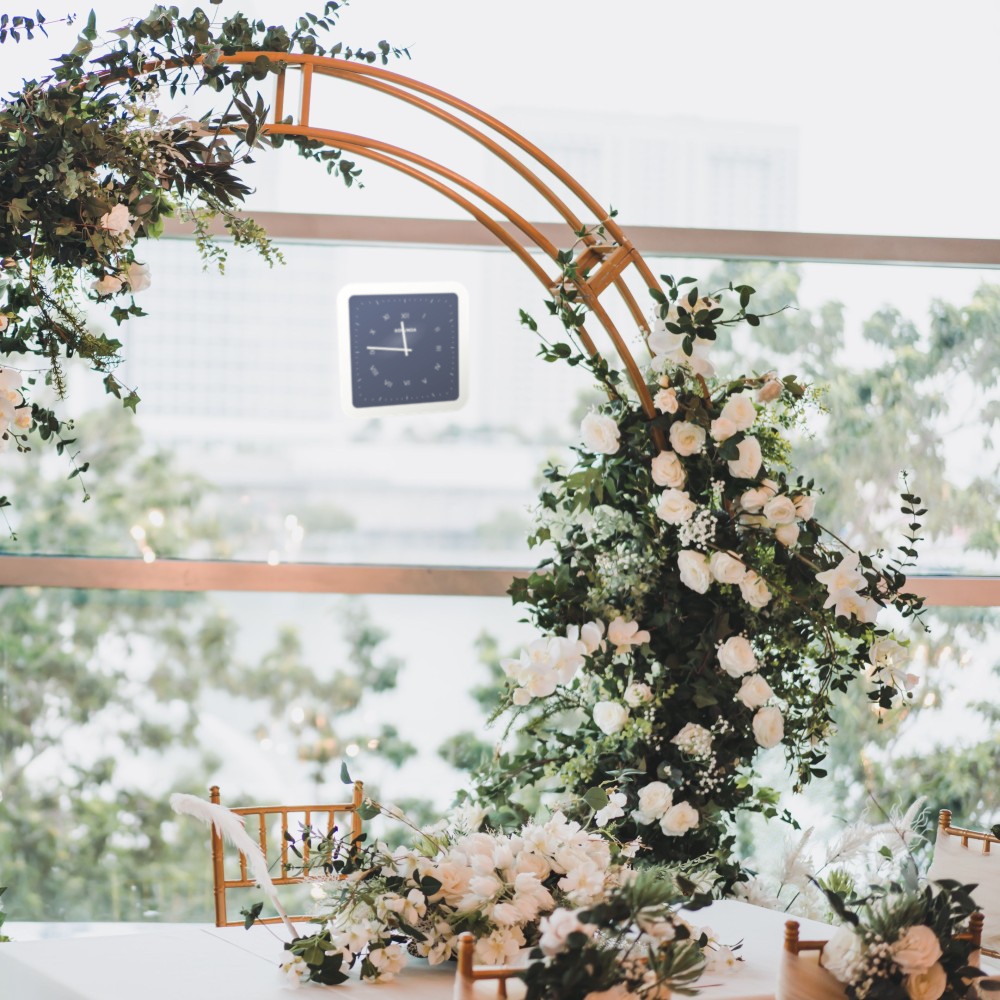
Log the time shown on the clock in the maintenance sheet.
11:46
